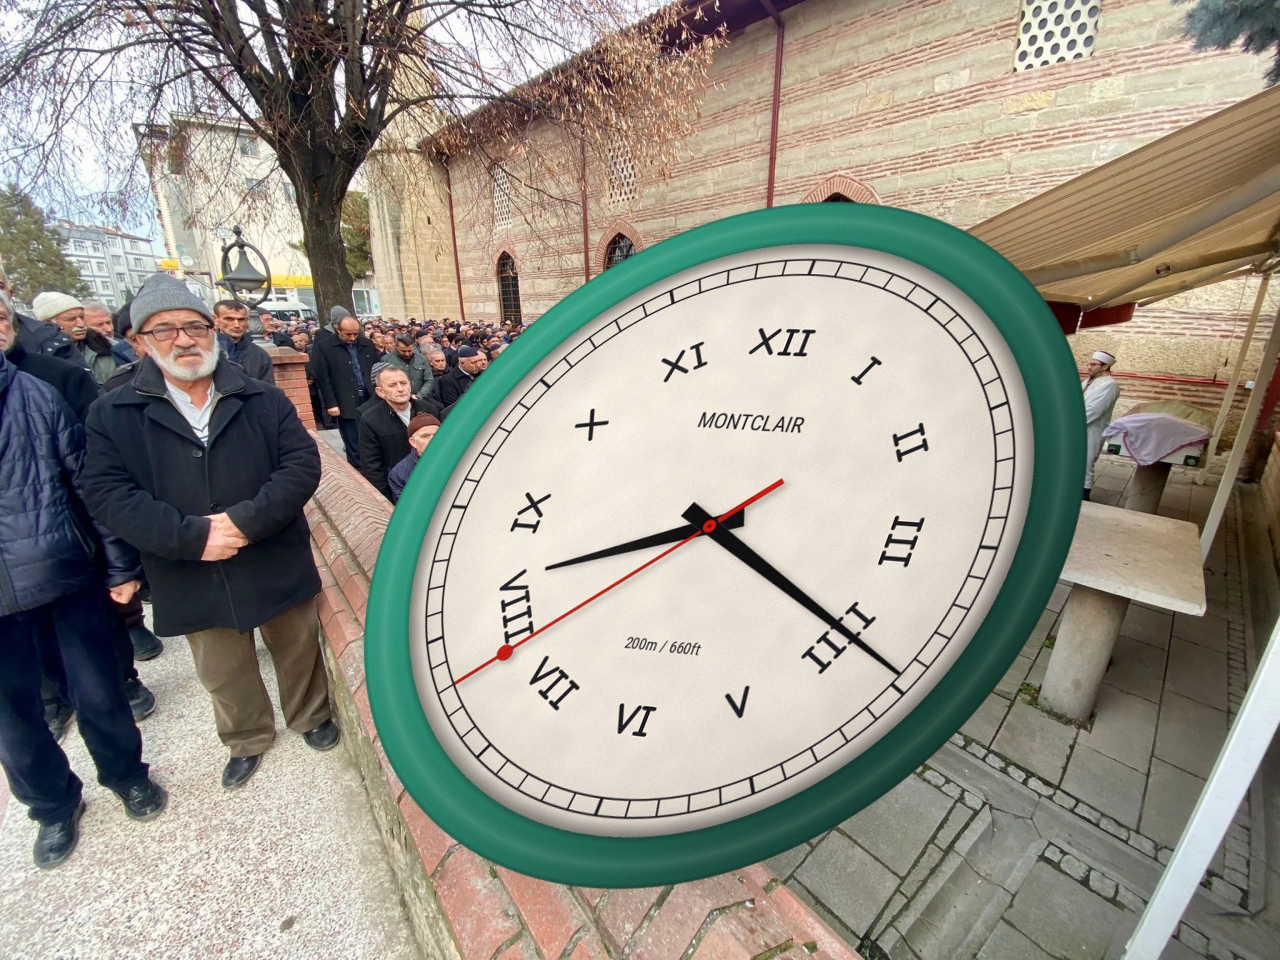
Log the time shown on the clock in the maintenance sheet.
8:19:38
